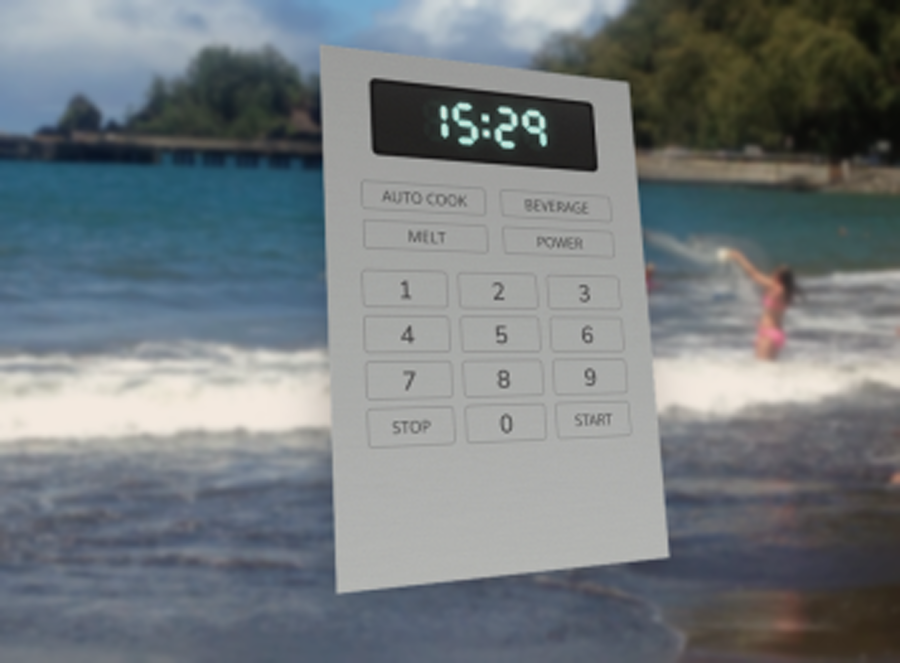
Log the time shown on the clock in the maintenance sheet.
15:29
